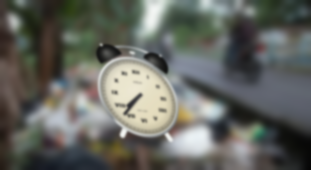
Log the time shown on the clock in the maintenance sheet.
7:37
